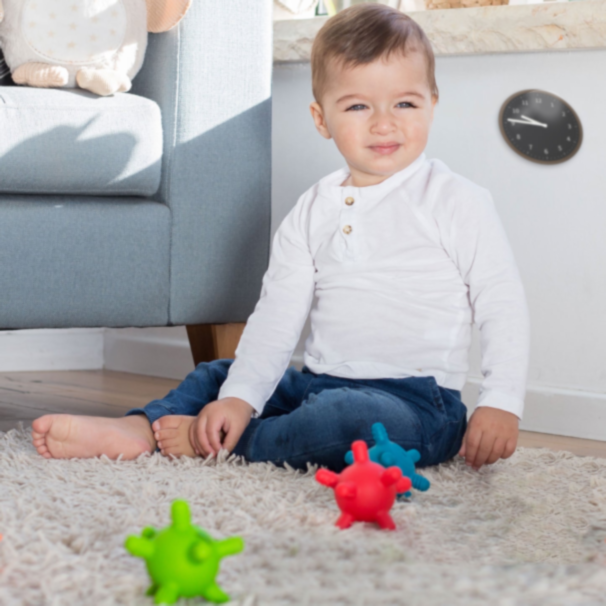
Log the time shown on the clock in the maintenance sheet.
9:46
